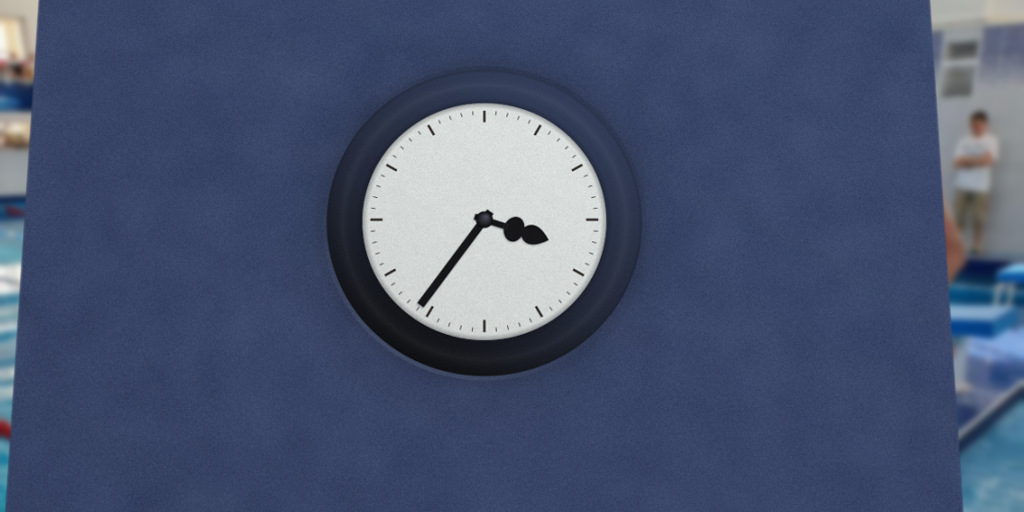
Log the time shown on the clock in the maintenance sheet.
3:36
